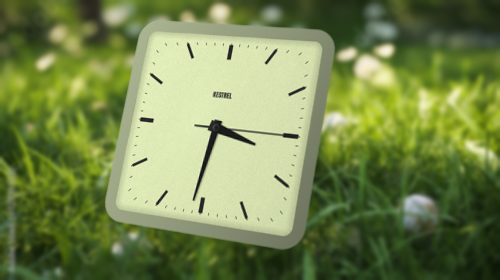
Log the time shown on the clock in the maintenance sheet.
3:31:15
